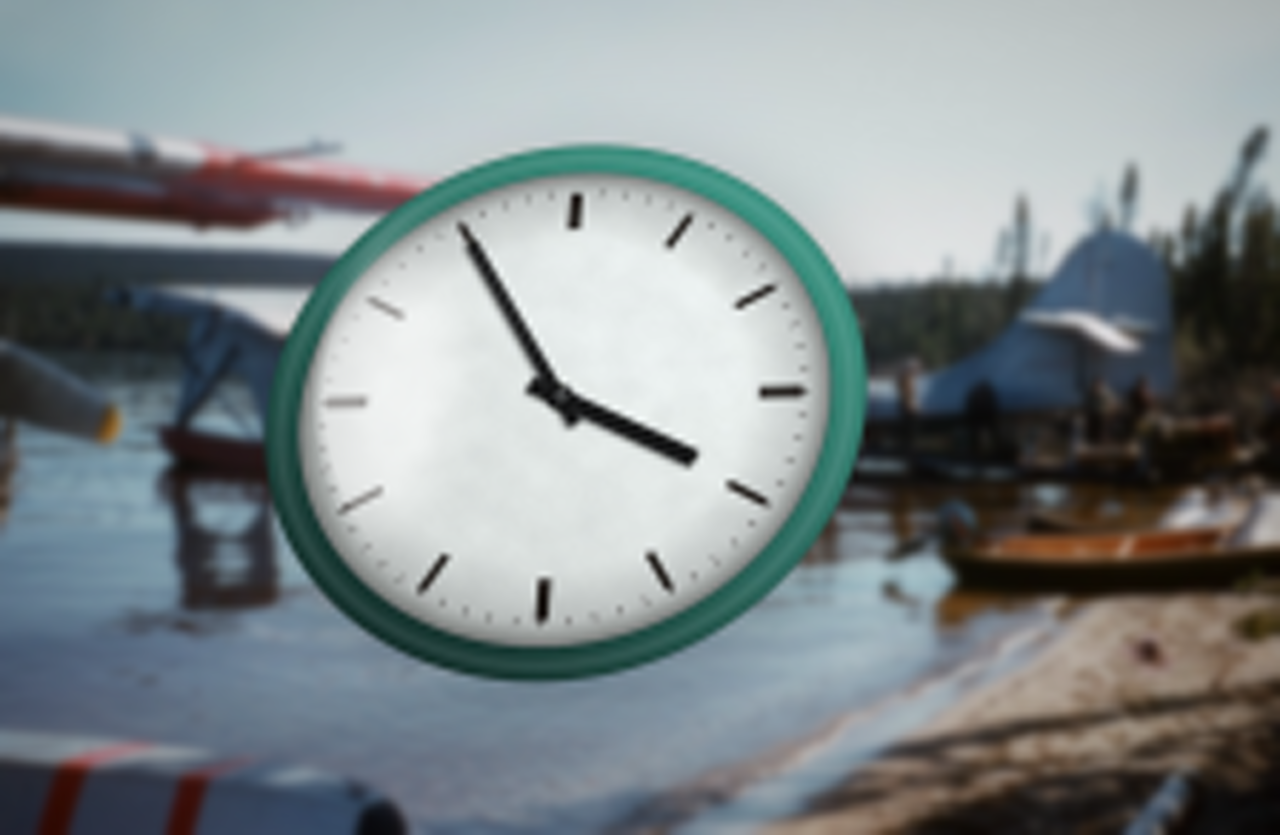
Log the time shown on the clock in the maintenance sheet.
3:55
